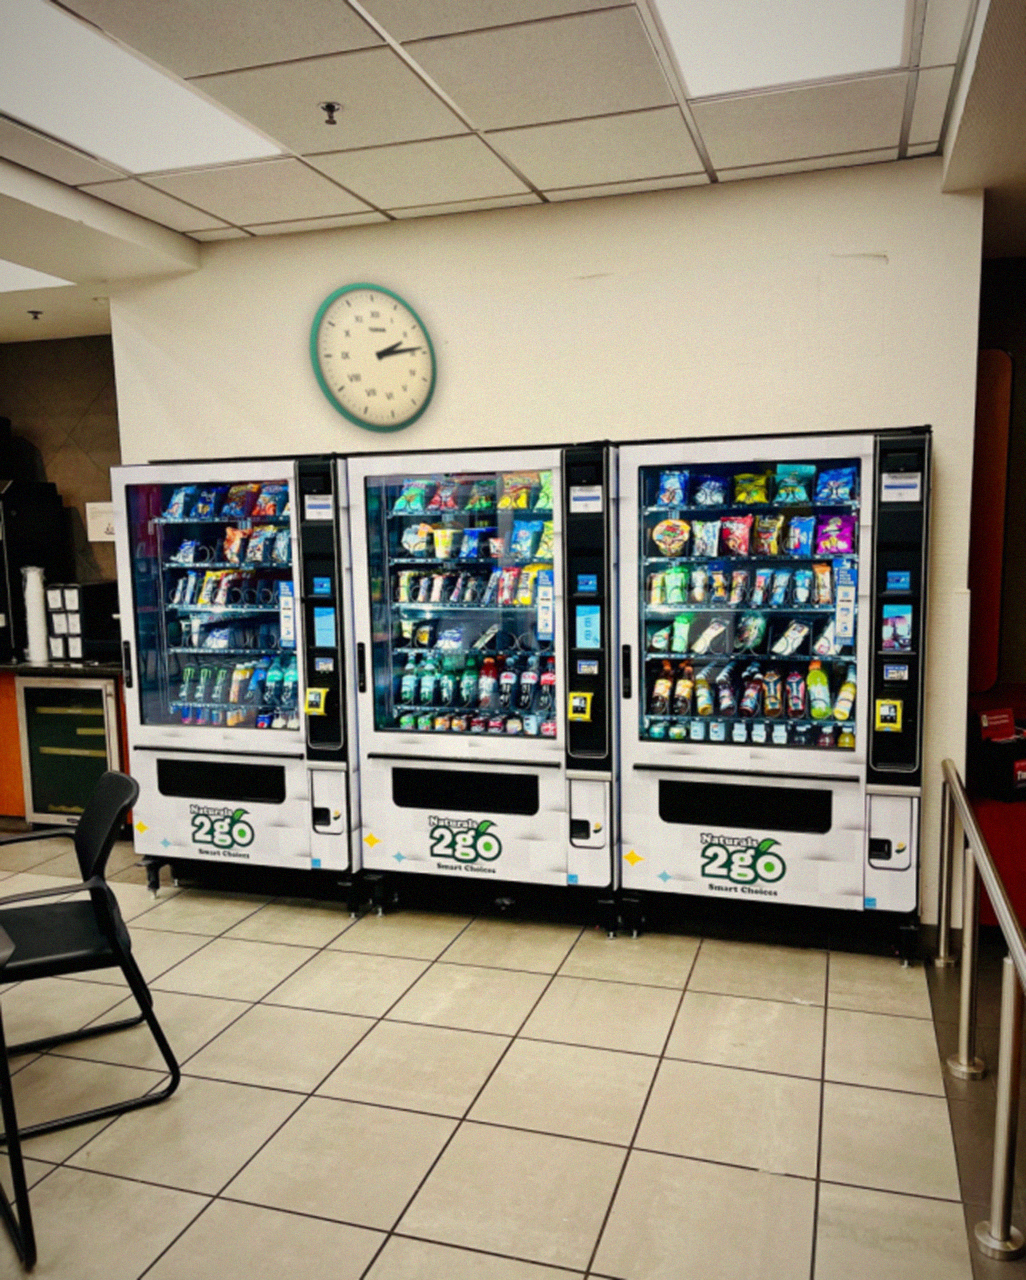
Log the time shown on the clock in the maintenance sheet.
2:14
